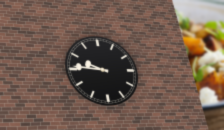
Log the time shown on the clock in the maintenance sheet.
9:46
